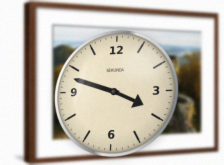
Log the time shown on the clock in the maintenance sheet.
3:48
